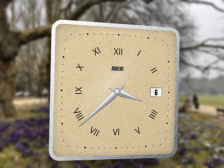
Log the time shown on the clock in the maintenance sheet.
3:38
